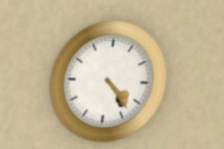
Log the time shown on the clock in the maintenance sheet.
4:23
